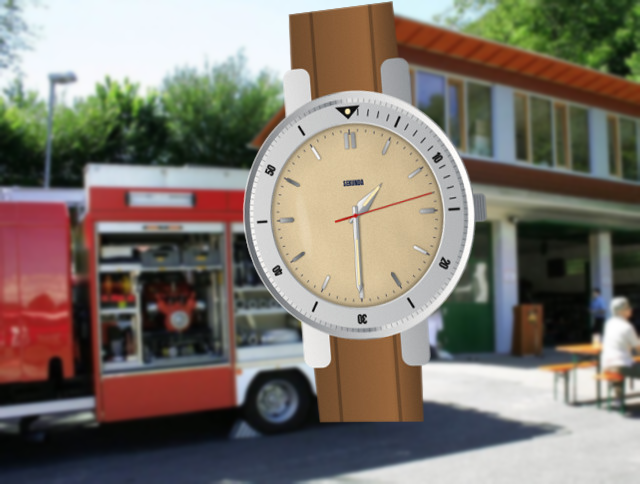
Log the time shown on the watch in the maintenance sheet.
1:30:13
